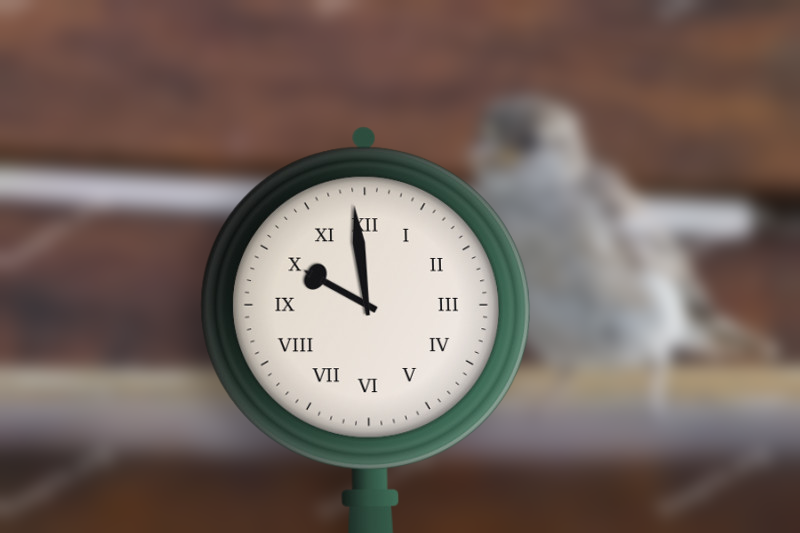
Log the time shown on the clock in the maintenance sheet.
9:59
